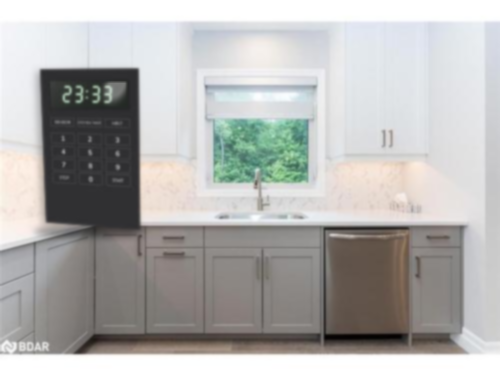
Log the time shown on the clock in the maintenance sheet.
23:33
